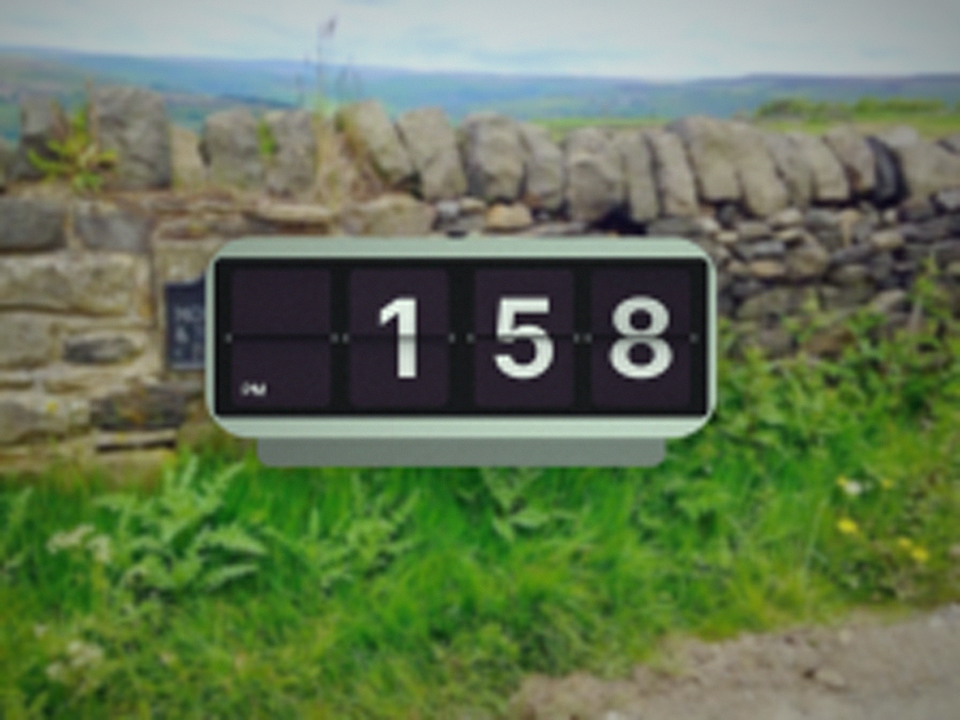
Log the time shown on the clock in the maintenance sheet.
1:58
